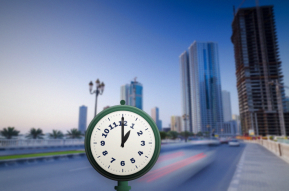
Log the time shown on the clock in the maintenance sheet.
1:00
